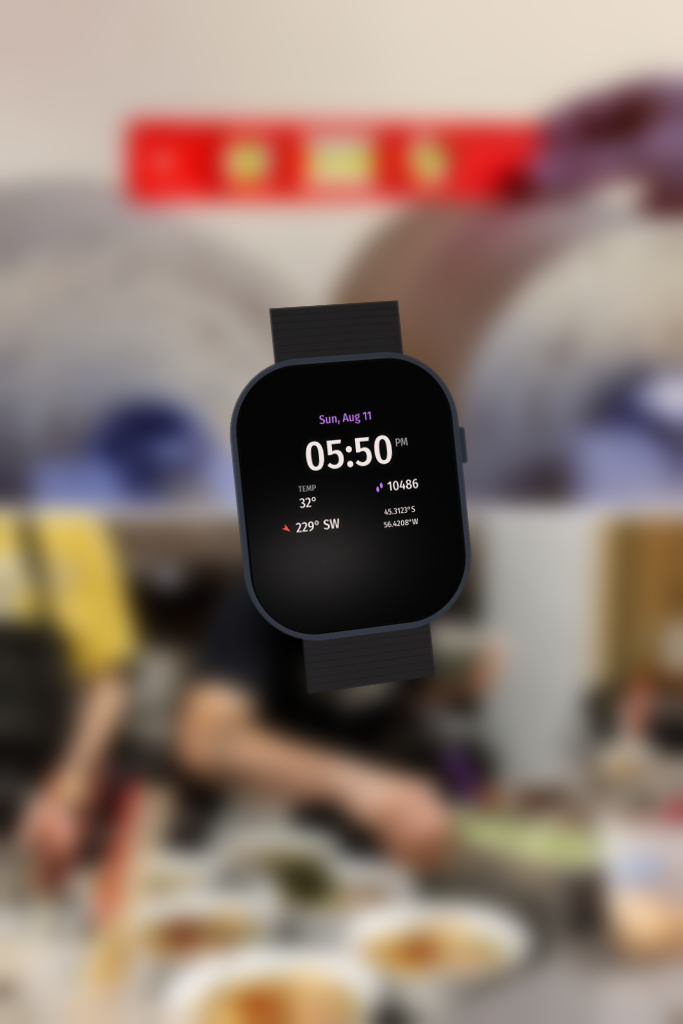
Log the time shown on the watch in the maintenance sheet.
5:50
